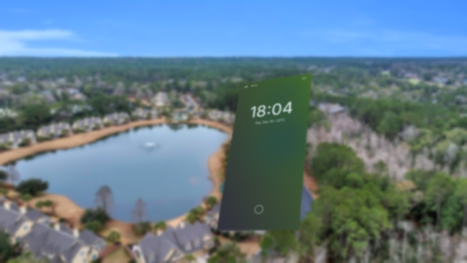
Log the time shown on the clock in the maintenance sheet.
18:04
